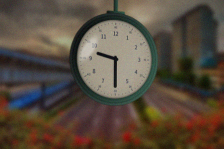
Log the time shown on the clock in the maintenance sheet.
9:30
